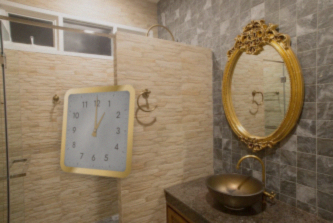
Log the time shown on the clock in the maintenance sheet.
1:00
